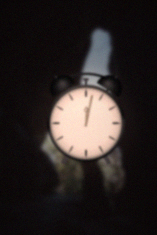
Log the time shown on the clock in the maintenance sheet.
12:02
